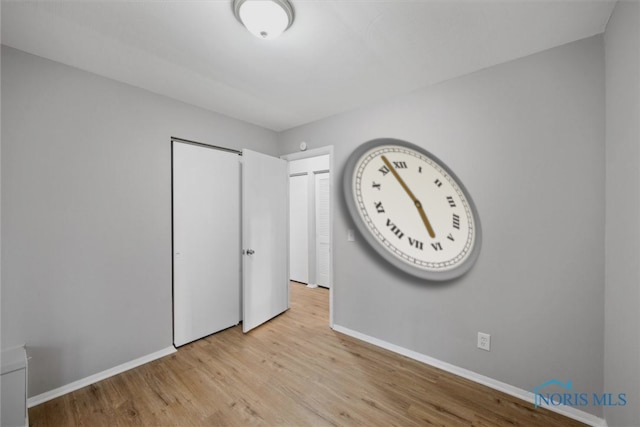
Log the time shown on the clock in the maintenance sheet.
5:57
